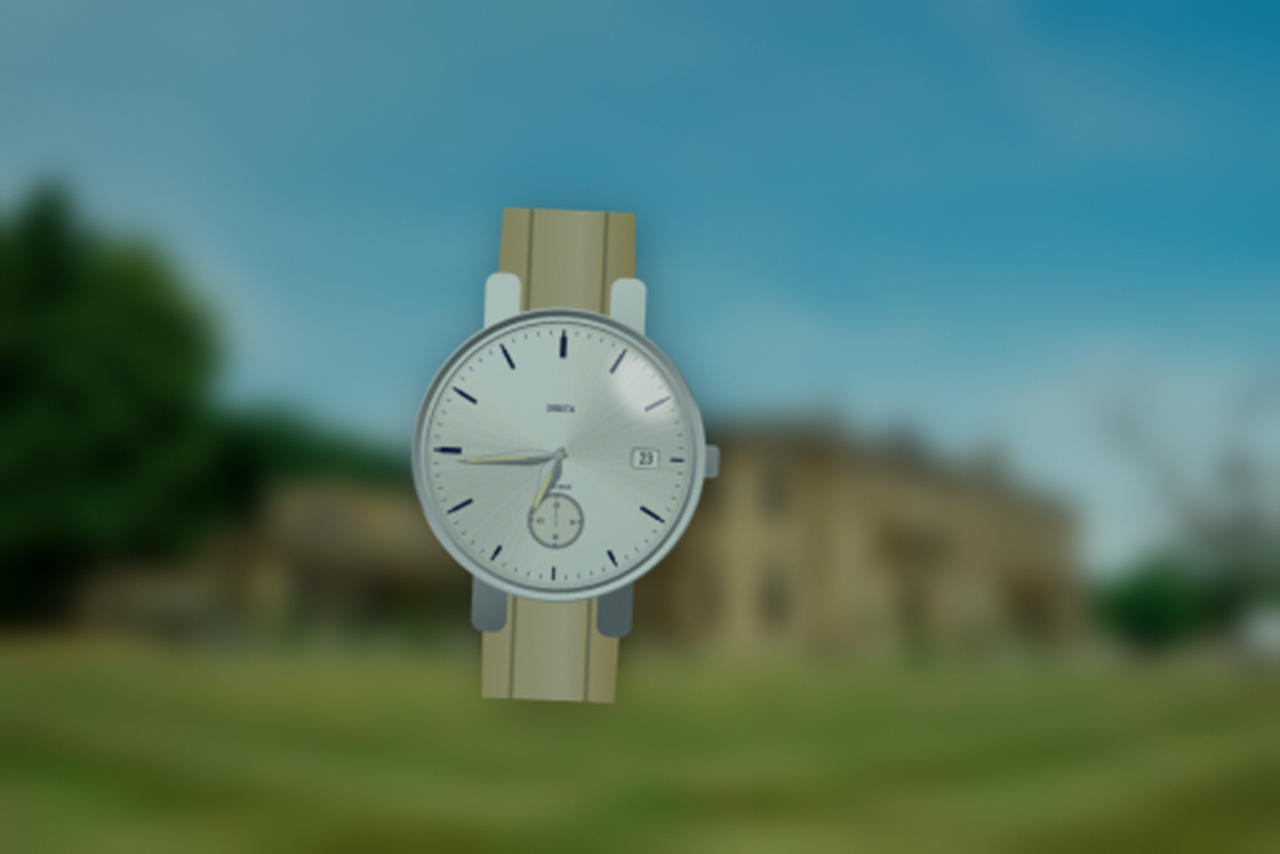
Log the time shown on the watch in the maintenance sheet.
6:44
